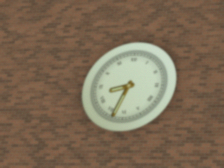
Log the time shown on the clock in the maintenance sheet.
8:33
